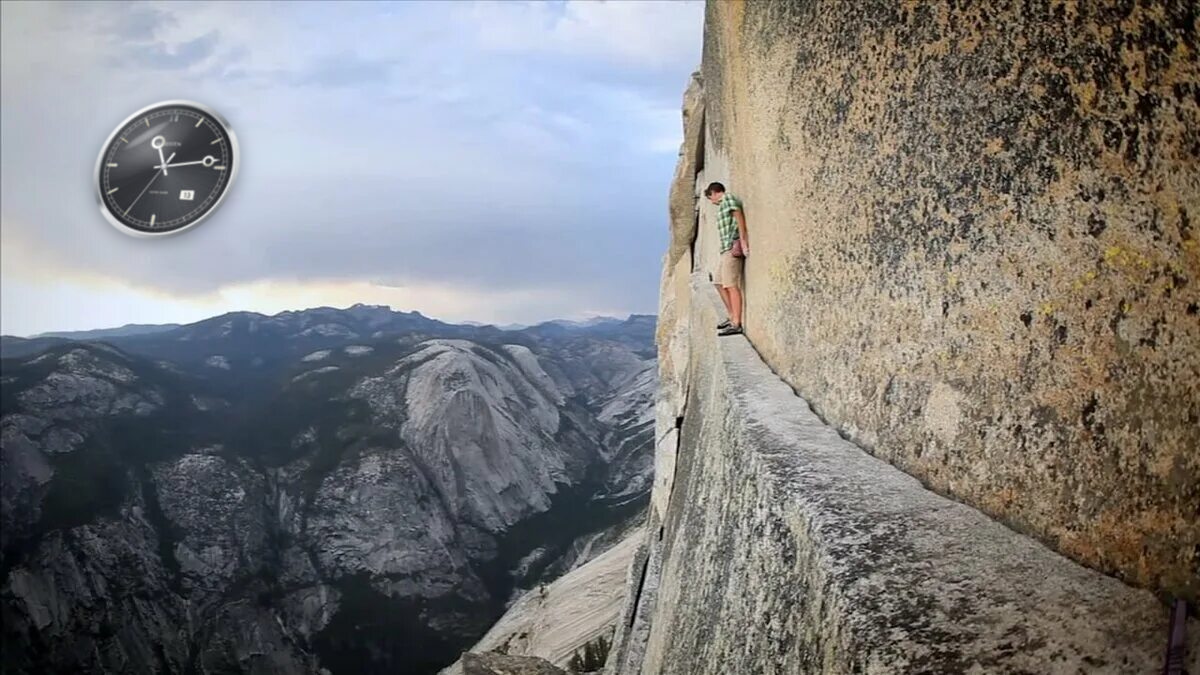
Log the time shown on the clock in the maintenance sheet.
11:13:35
